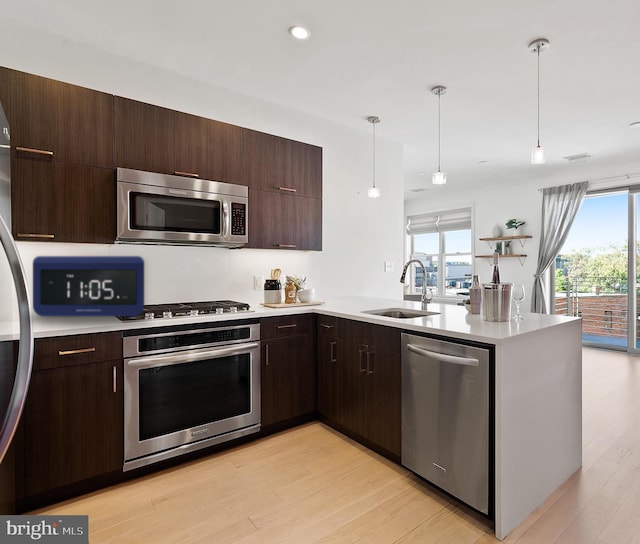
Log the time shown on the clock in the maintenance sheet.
11:05
